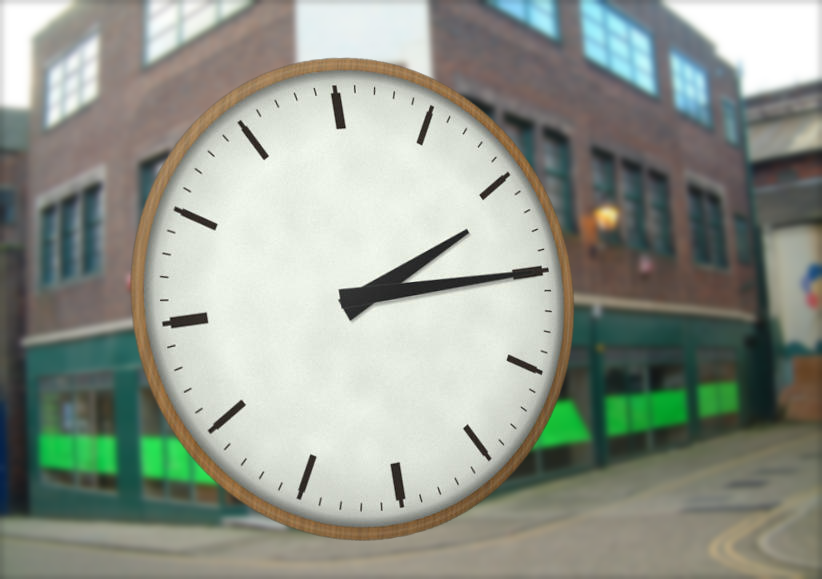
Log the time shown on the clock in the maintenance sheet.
2:15
